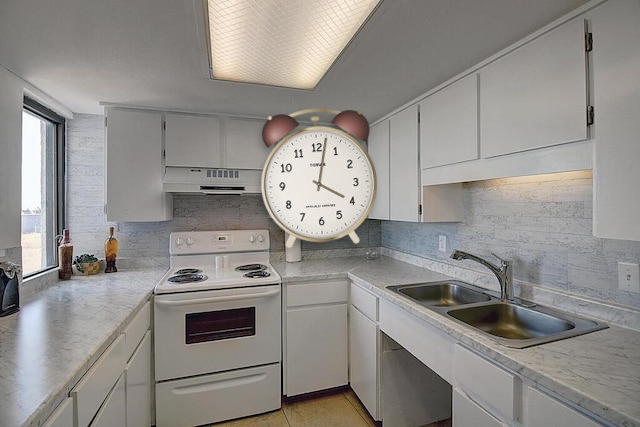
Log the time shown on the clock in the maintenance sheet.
4:02
